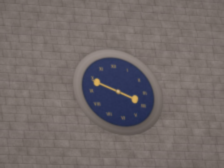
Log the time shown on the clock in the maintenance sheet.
3:49
